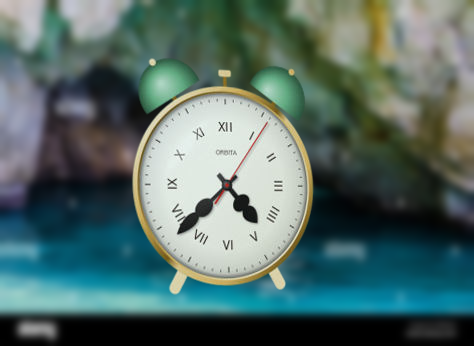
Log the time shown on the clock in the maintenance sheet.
4:38:06
